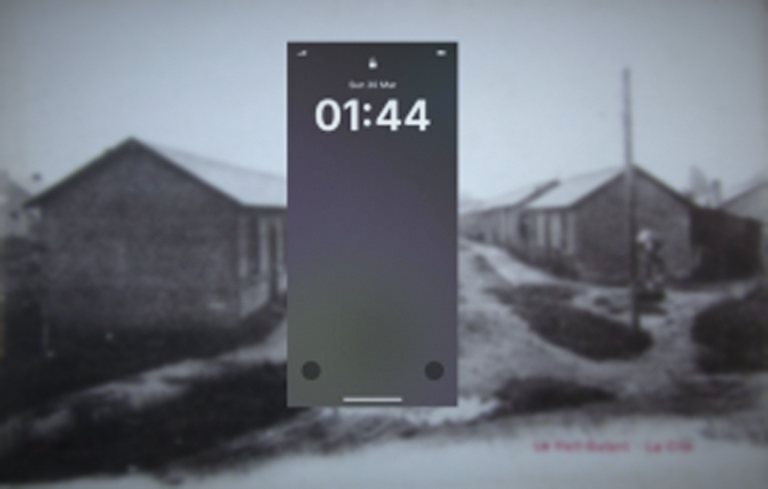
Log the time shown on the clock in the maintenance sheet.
1:44
